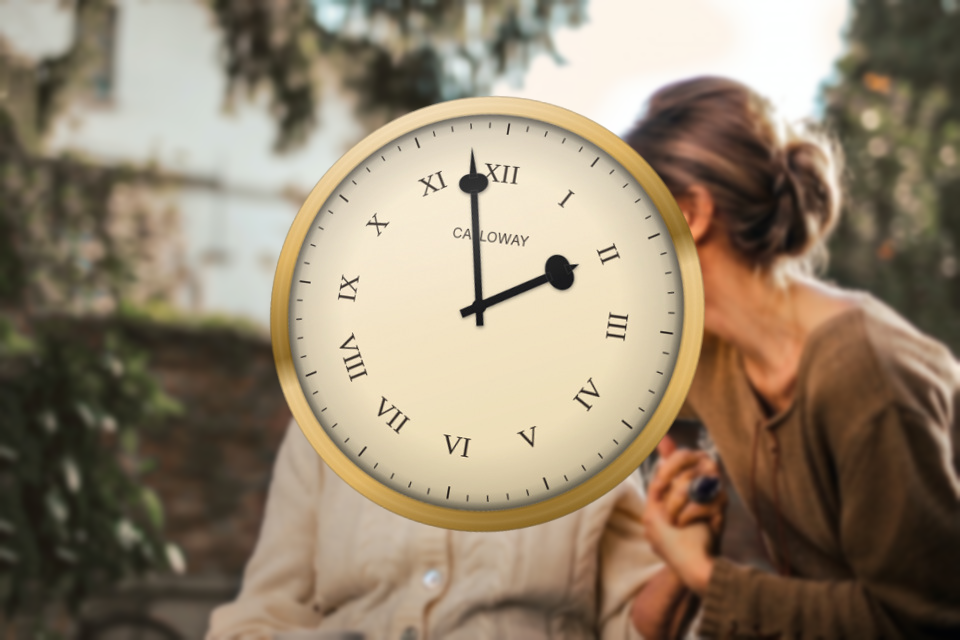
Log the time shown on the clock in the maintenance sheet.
1:58
